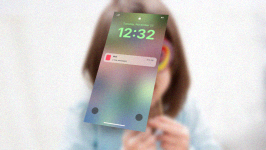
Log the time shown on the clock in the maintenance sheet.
12:32
